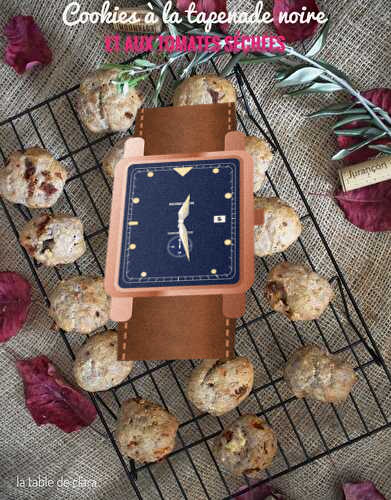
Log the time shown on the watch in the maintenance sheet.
12:28
